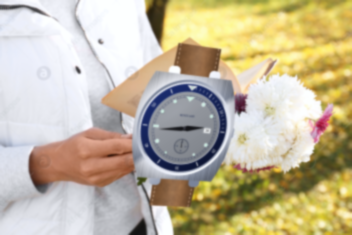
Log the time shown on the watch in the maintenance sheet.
2:44
